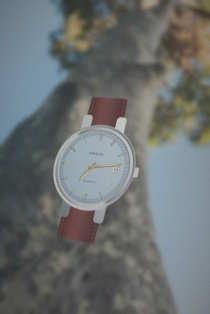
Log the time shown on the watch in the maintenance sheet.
7:13
